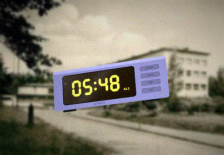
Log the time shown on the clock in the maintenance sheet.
5:48
